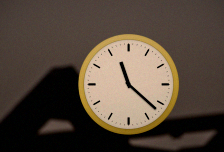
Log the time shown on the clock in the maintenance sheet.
11:22
